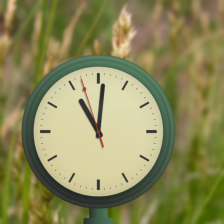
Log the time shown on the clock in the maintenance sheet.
11:00:57
